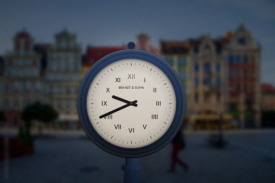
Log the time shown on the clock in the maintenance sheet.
9:41
